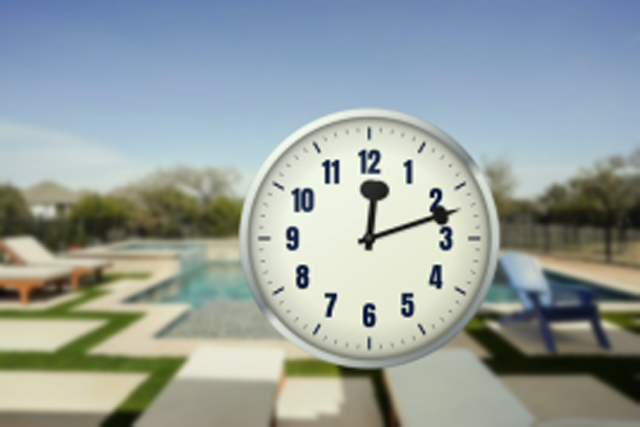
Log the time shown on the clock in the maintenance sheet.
12:12
